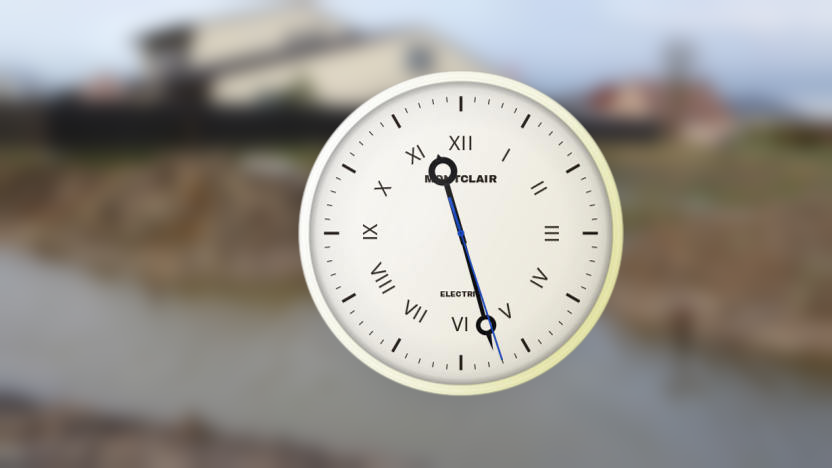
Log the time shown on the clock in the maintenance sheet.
11:27:27
